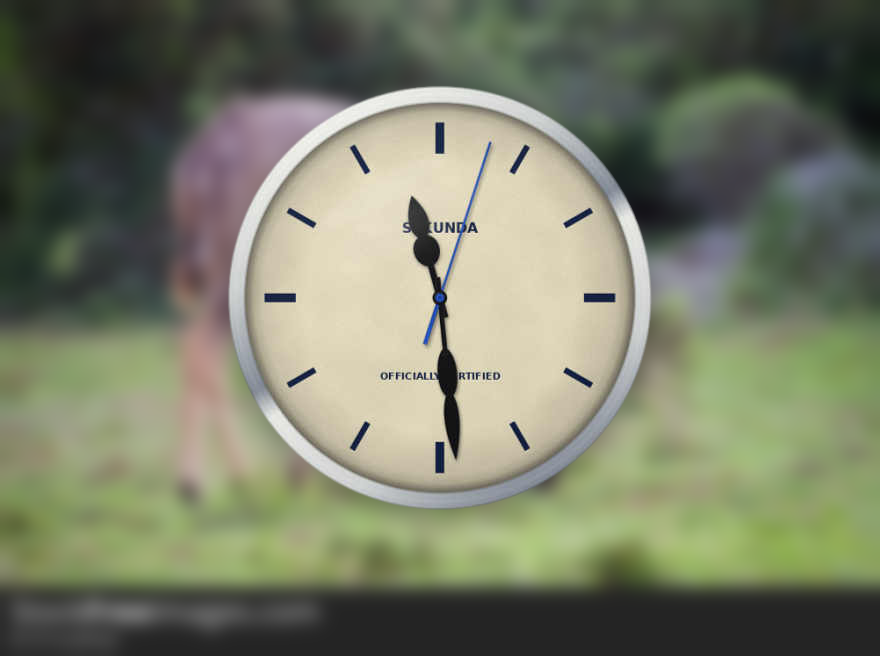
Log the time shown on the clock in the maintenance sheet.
11:29:03
